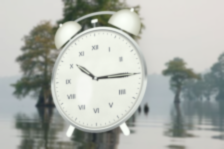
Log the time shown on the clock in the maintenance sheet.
10:15
